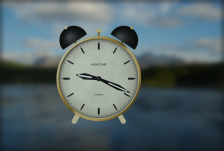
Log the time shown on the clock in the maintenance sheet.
9:19
